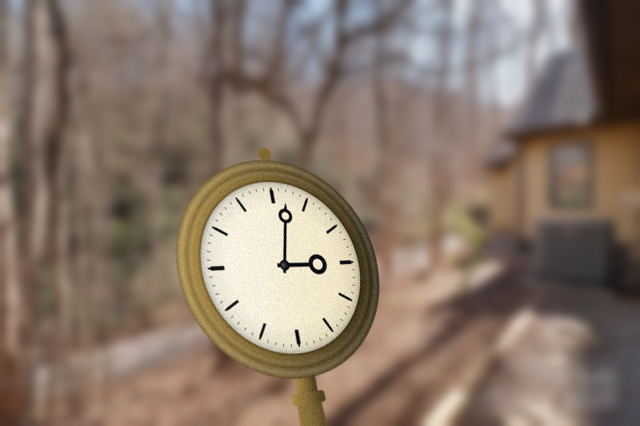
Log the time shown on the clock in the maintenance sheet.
3:02
